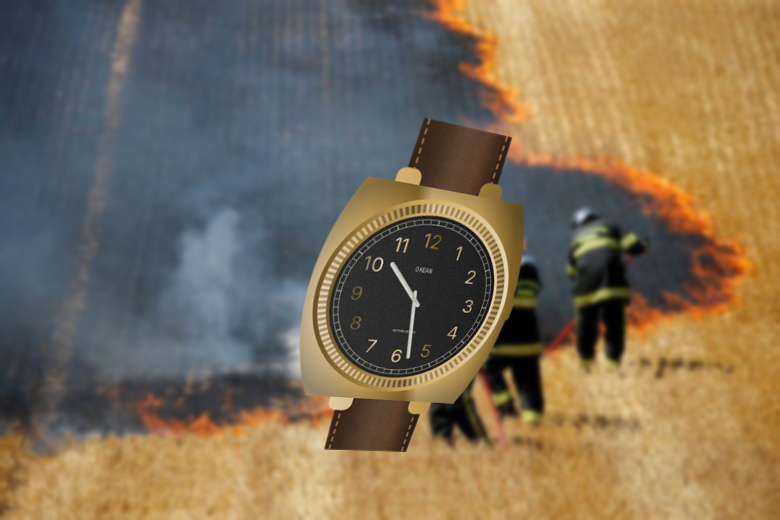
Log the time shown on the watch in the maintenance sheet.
10:28
